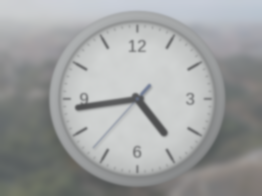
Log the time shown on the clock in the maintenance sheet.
4:43:37
